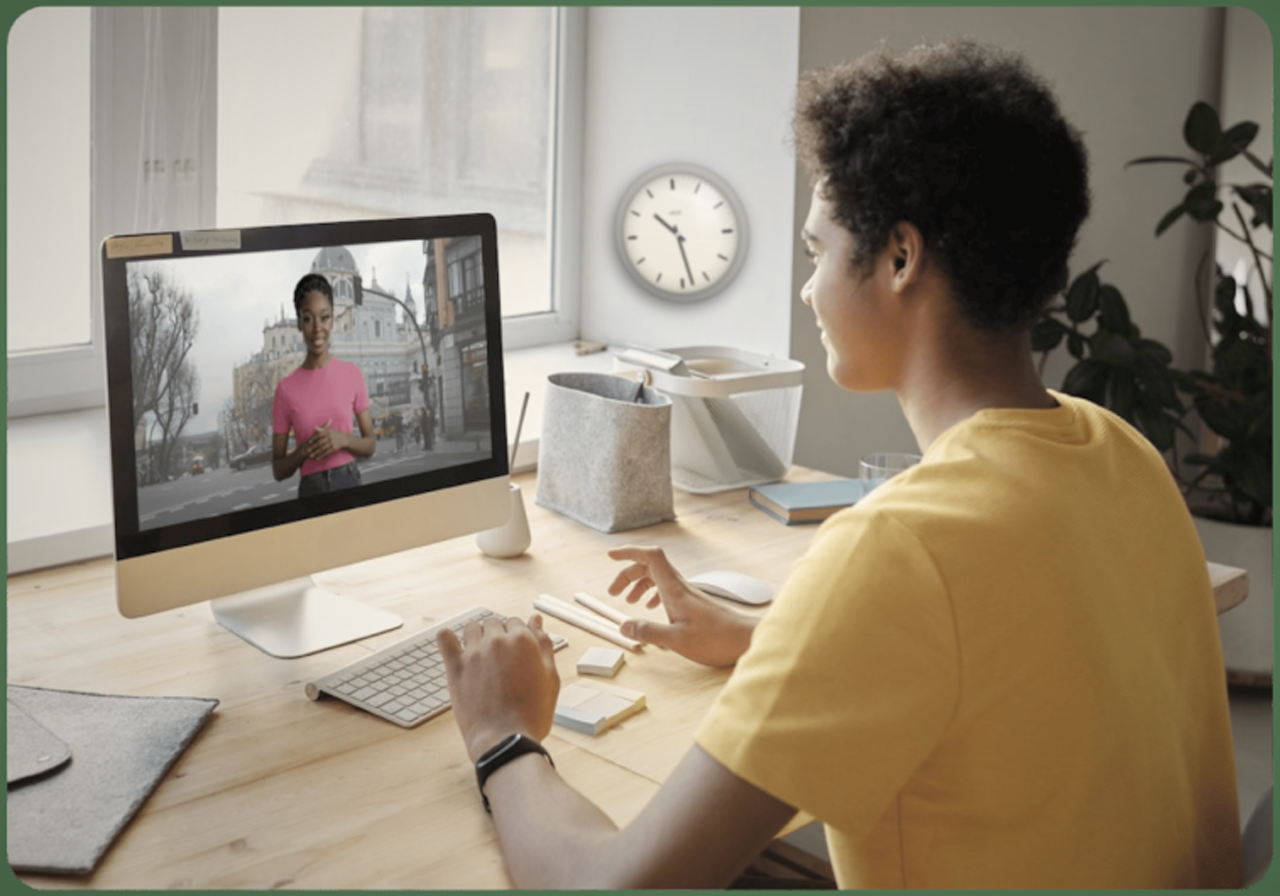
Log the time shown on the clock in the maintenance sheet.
10:28
